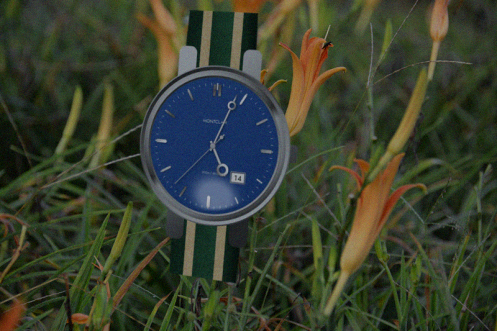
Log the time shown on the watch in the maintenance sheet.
5:03:37
